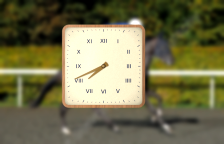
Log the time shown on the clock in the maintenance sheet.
7:41
